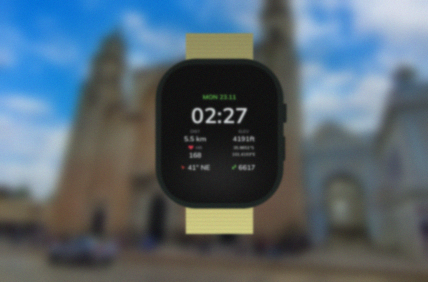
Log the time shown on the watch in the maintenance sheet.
2:27
